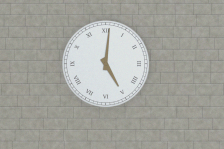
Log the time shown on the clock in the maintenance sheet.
5:01
